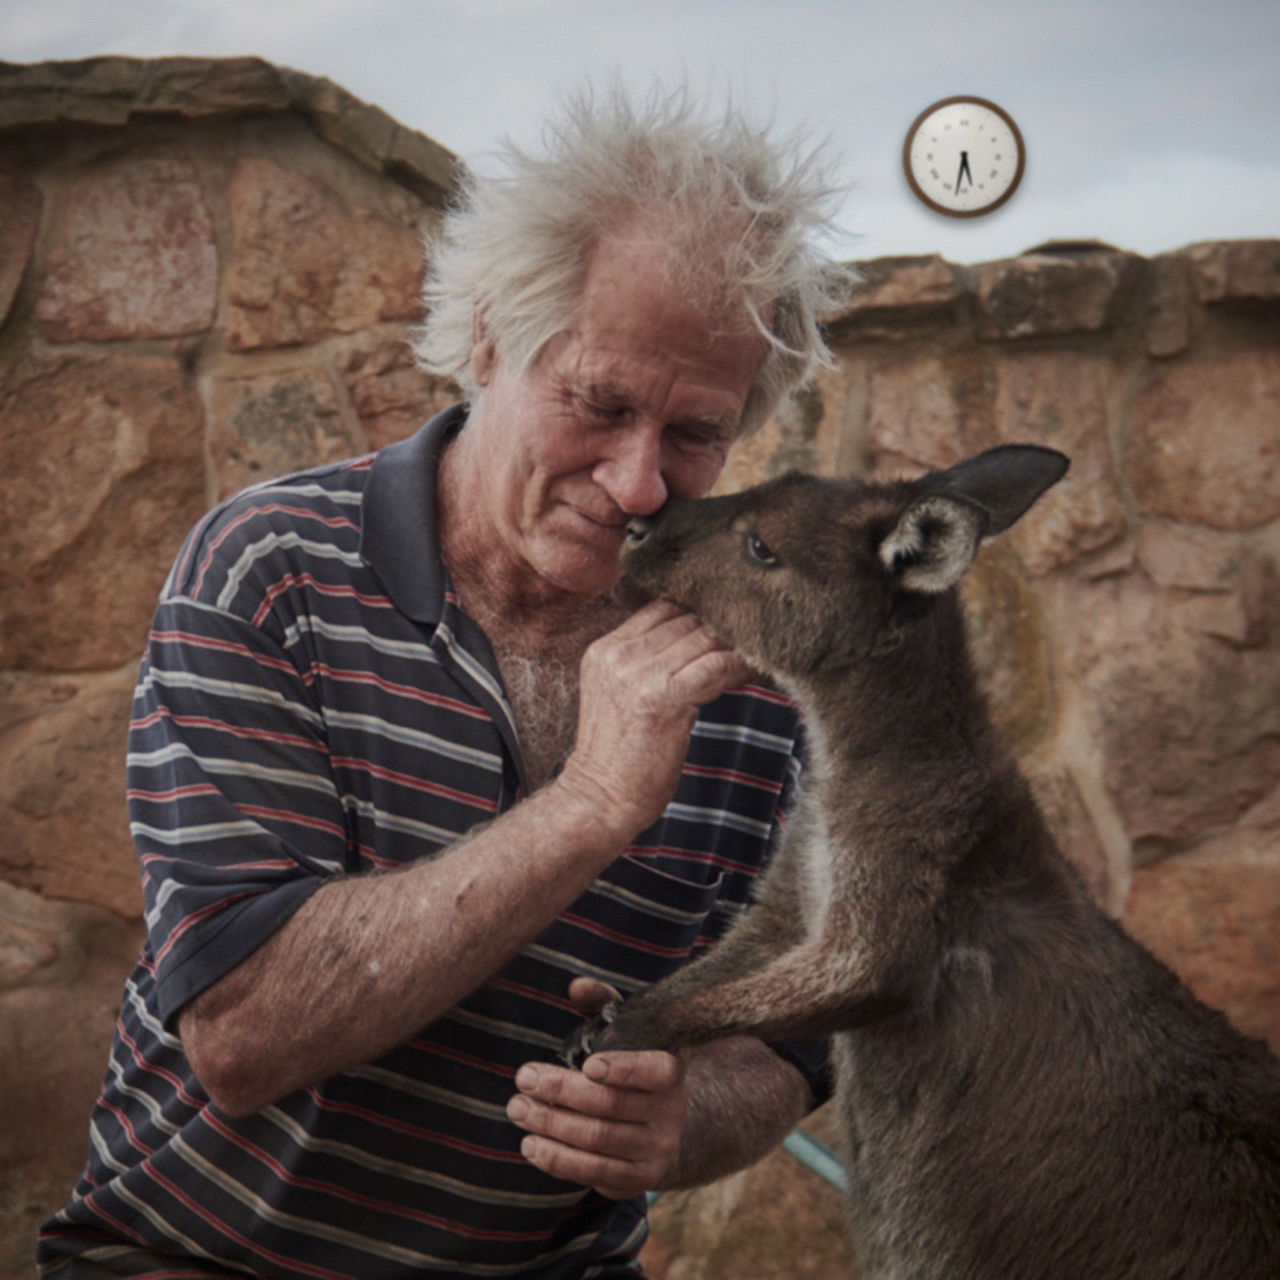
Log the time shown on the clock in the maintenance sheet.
5:32
